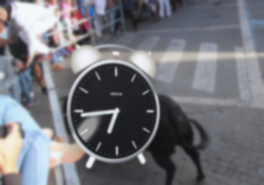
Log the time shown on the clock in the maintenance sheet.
6:44
